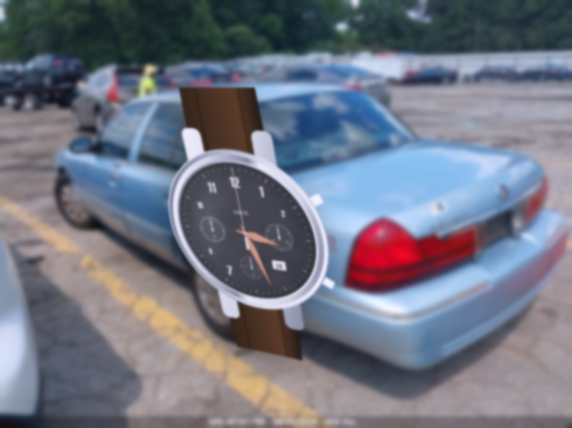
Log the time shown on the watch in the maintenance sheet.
3:27
